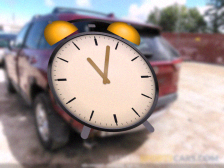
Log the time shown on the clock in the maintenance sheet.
11:03
